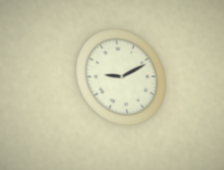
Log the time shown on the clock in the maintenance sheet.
9:11
